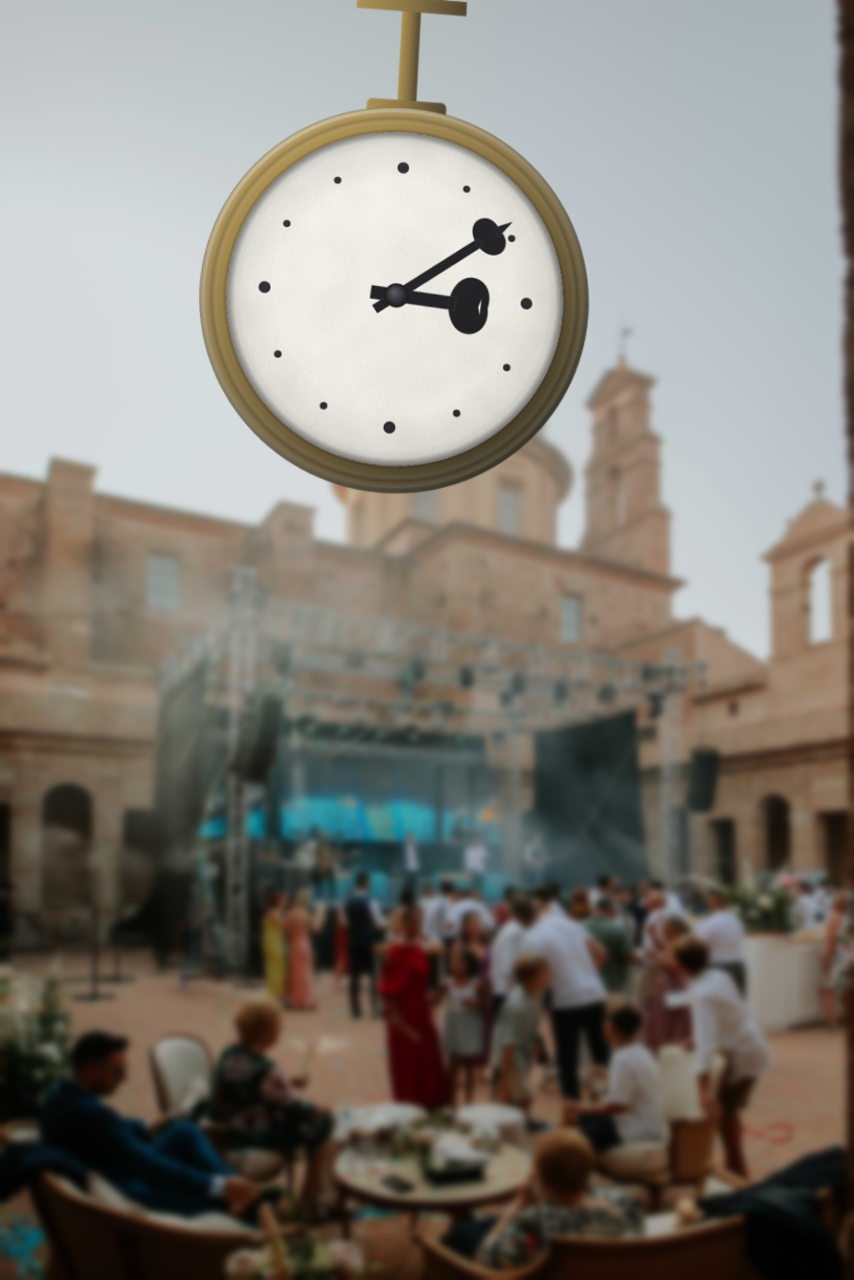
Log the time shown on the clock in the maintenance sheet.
3:09
